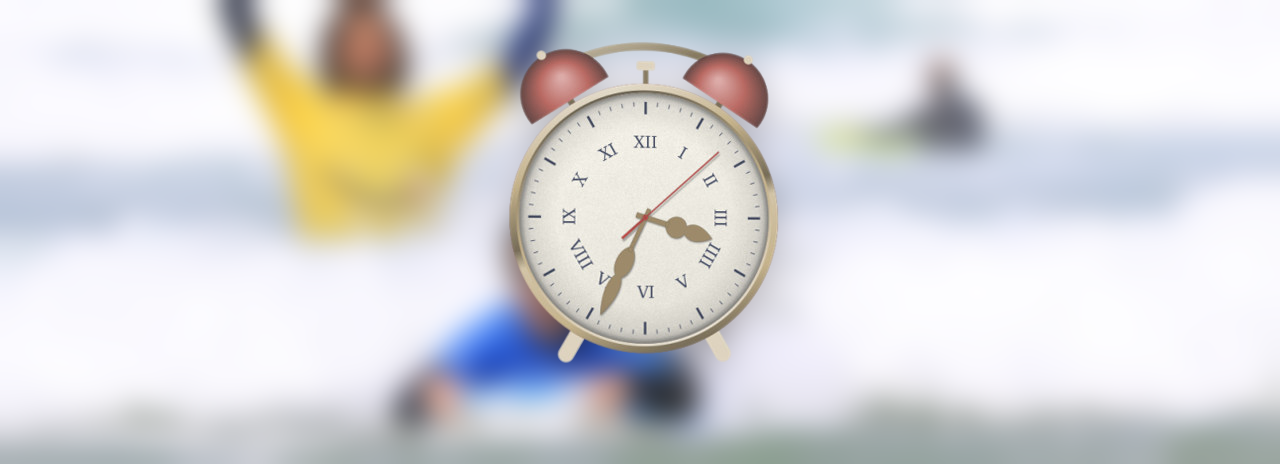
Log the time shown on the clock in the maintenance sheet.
3:34:08
